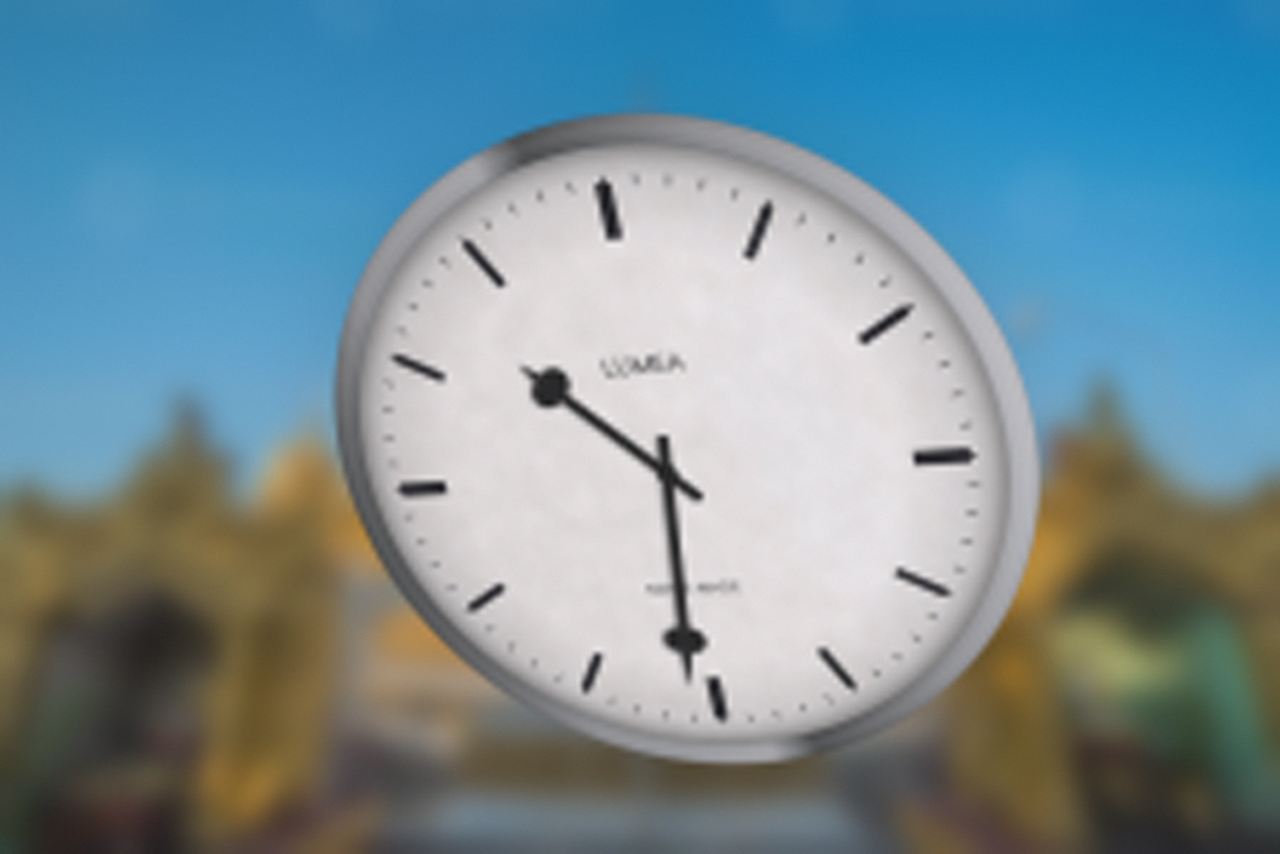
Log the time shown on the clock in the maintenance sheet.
10:31
